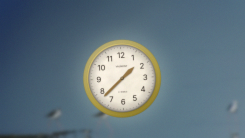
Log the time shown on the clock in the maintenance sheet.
1:38
